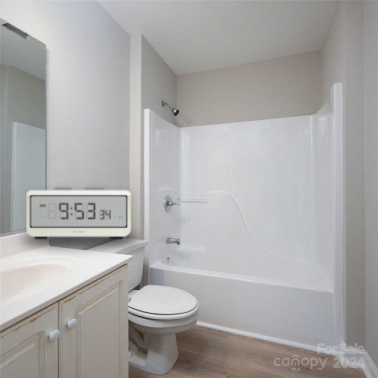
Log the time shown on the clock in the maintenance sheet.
9:53:34
